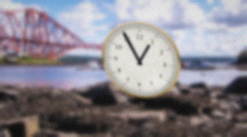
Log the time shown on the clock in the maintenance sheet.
12:55
